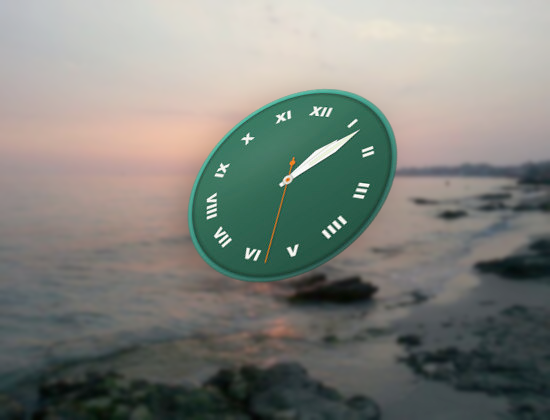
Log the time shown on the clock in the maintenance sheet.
1:06:28
